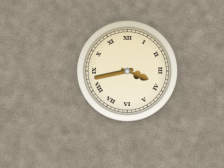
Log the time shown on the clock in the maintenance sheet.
3:43
